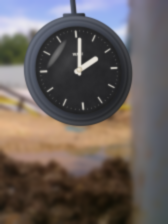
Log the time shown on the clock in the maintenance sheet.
2:01
